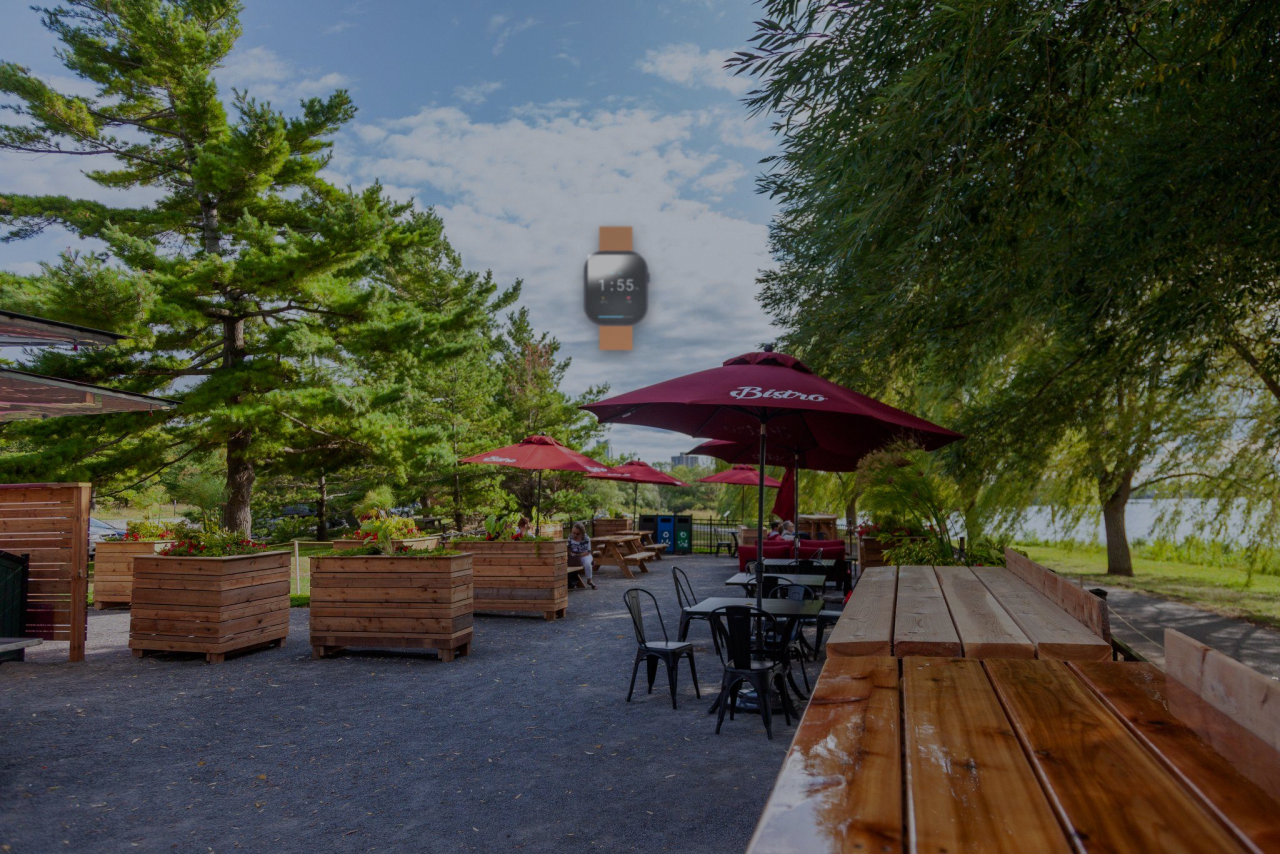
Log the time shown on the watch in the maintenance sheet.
1:55
